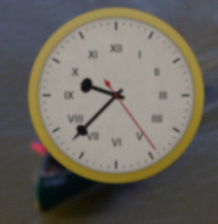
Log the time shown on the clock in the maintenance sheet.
9:37:24
